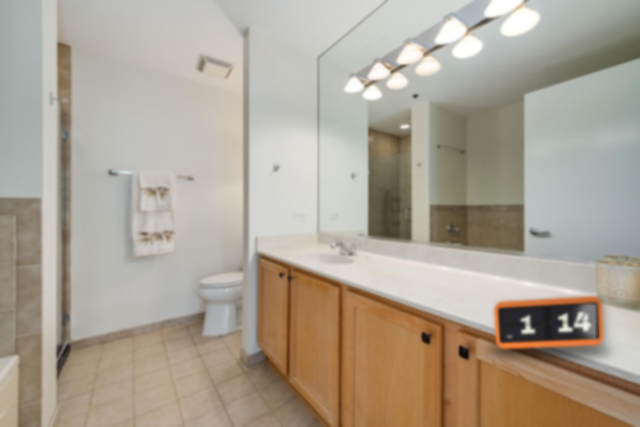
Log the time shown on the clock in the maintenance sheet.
1:14
